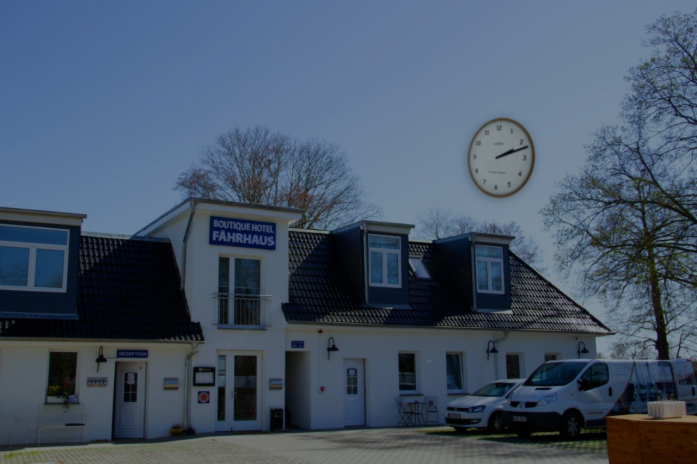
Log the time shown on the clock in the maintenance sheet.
2:12
